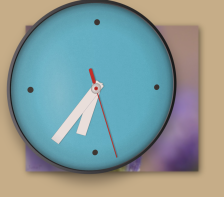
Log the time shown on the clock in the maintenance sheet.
6:36:27
